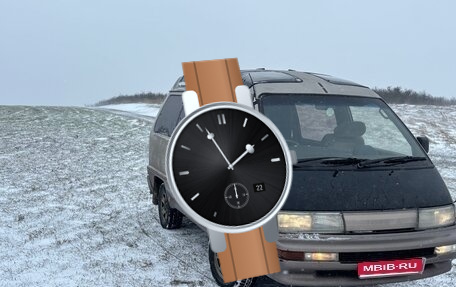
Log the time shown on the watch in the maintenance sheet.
1:56
